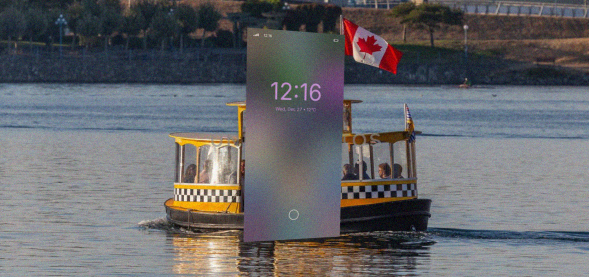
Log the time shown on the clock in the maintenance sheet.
12:16
